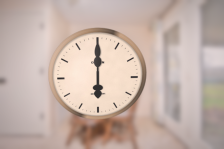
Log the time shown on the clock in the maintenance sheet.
6:00
